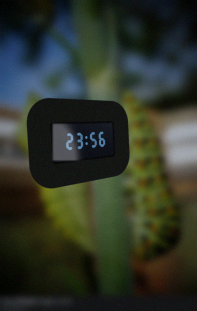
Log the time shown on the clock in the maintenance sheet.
23:56
